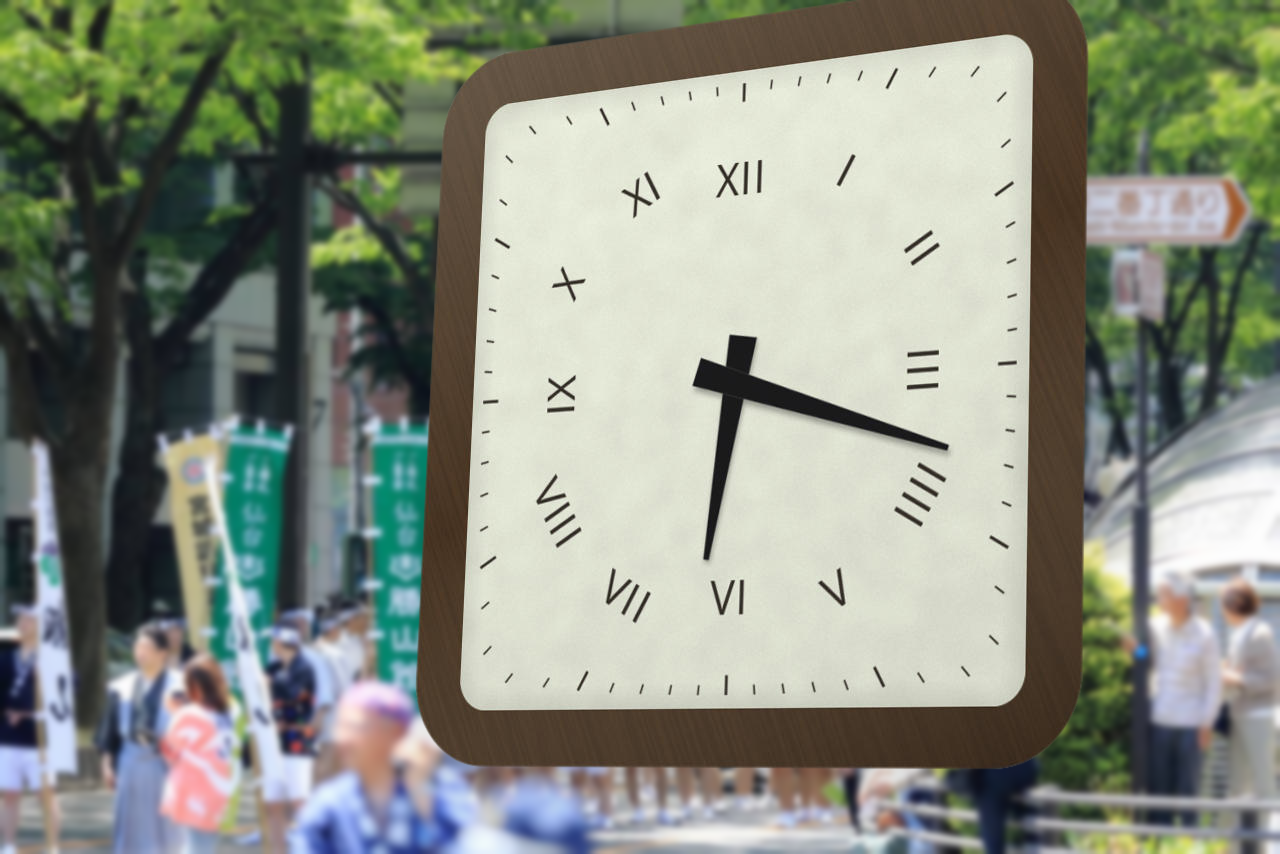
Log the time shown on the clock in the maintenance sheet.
6:18
